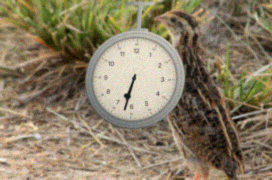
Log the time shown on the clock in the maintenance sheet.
6:32
